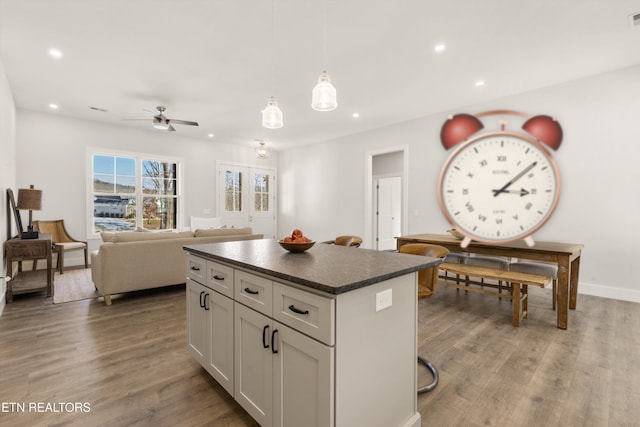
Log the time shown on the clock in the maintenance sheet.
3:08
